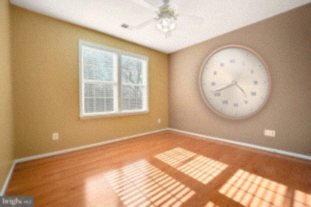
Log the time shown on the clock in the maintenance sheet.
4:42
